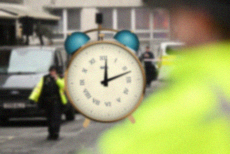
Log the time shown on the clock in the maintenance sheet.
12:12
